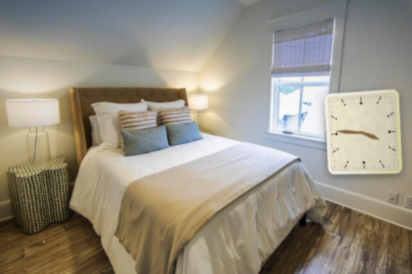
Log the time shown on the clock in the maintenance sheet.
3:46
